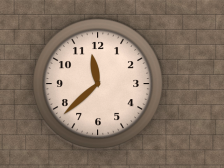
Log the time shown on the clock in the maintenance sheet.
11:38
